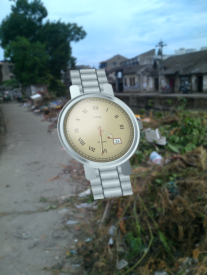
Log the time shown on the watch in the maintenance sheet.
4:31
